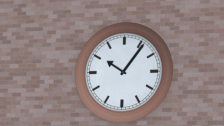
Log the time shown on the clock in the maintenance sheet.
10:06
